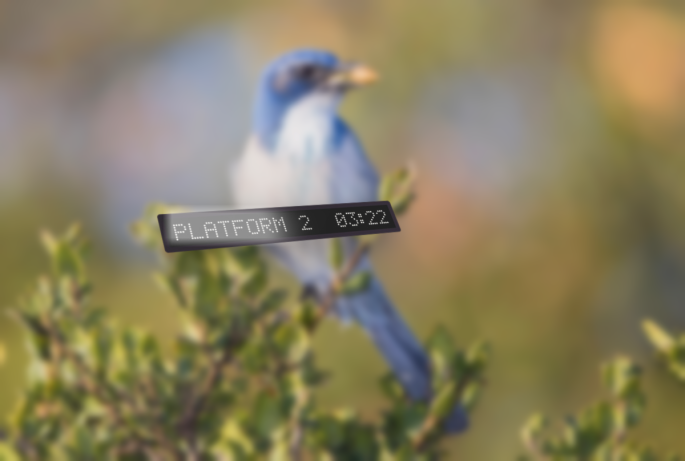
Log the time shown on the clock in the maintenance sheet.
3:22
